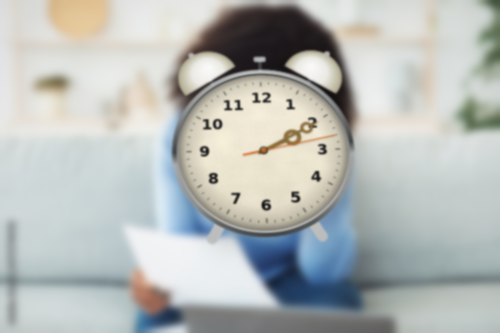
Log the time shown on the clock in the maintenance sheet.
2:10:13
